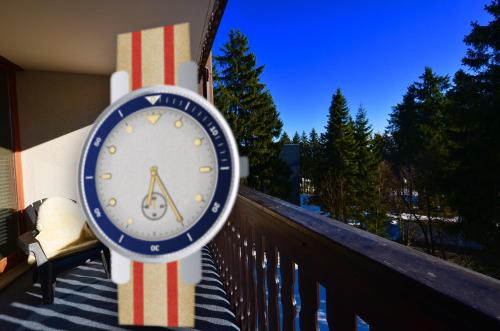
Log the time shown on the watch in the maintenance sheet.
6:25
